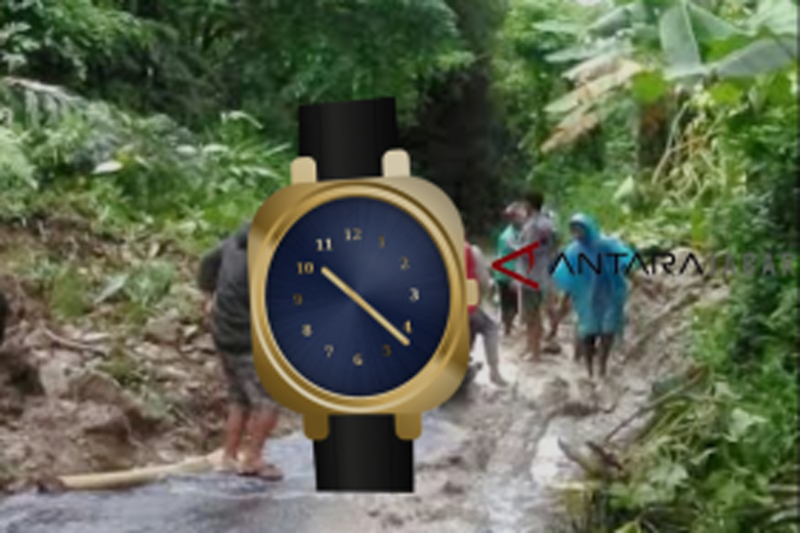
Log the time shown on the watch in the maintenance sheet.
10:22
